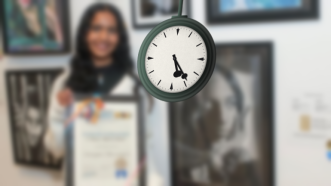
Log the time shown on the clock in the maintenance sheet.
5:24
